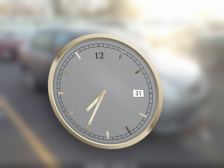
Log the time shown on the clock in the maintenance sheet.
7:35
